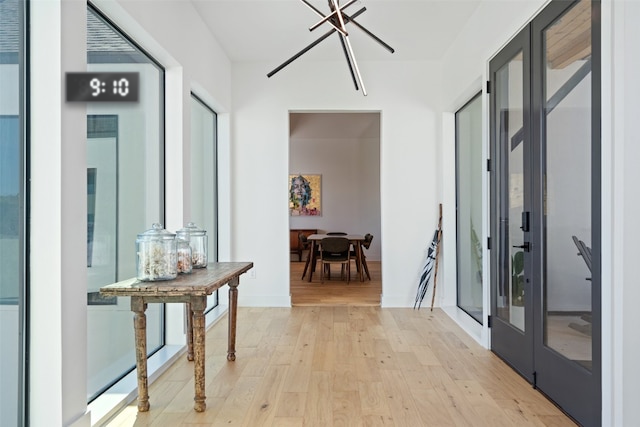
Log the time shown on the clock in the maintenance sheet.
9:10
